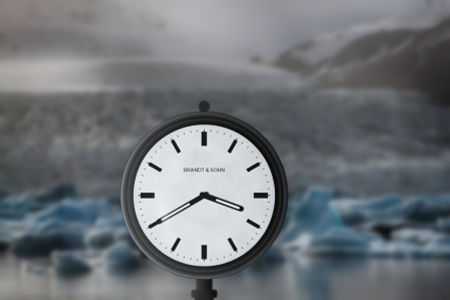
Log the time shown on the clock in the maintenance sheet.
3:40
